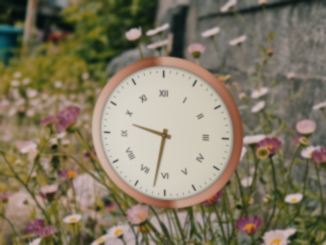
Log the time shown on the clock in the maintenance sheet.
9:32
